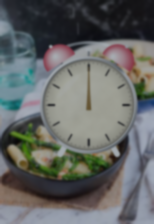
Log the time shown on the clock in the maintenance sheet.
12:00
